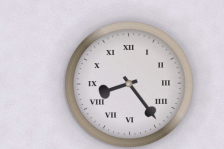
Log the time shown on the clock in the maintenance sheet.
8:24
